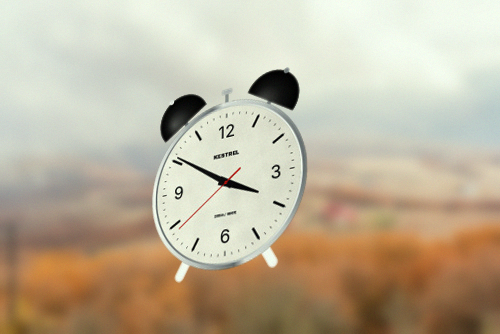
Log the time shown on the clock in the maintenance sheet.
3:50:39
